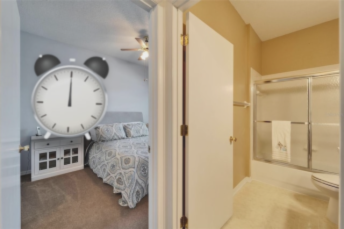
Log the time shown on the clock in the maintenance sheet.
12:00
